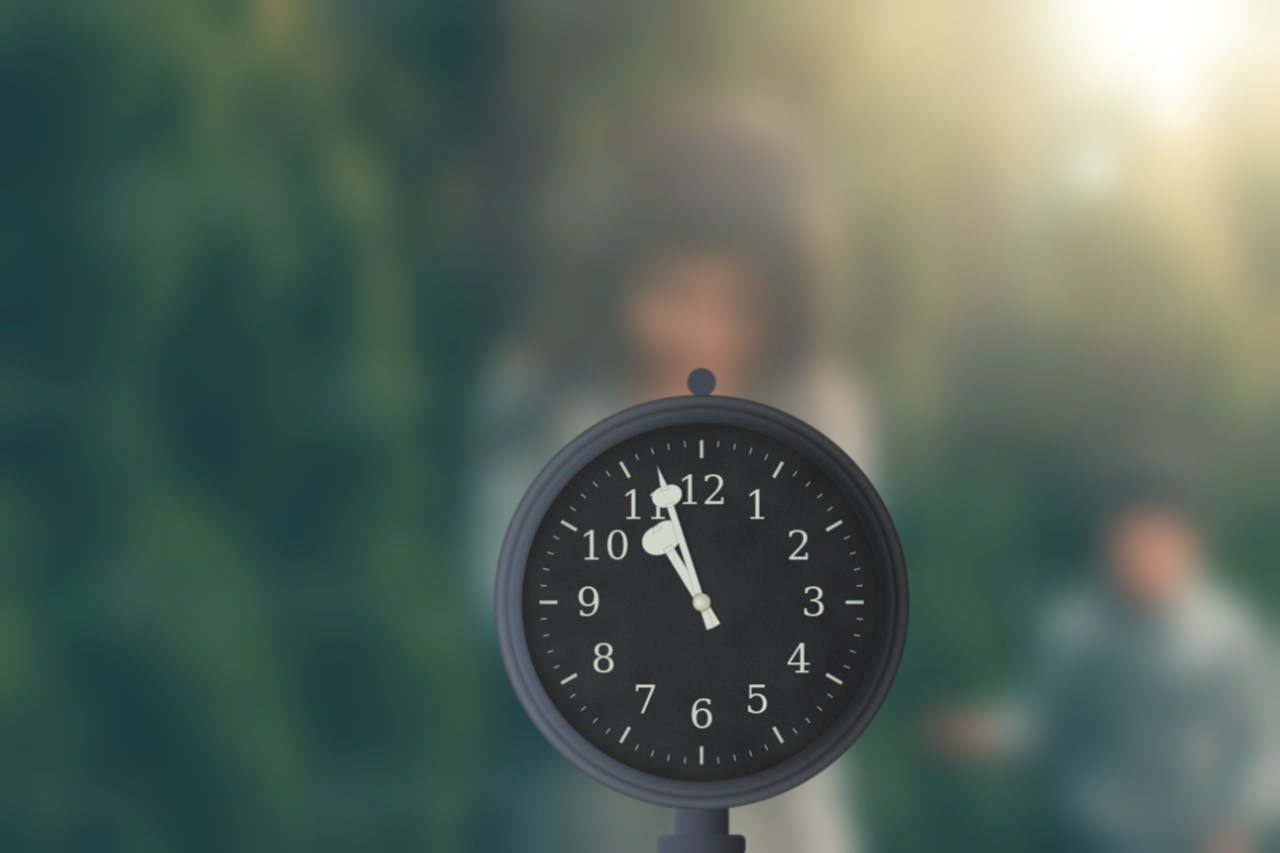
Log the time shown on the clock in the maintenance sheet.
10:57
